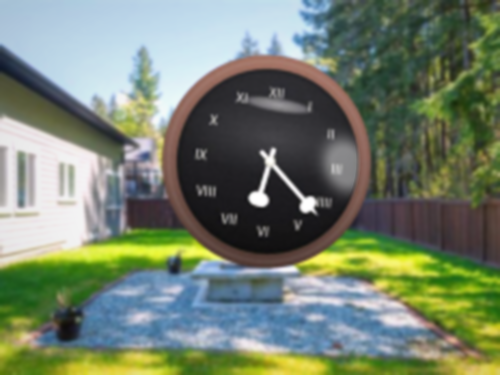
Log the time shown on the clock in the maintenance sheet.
6:22
